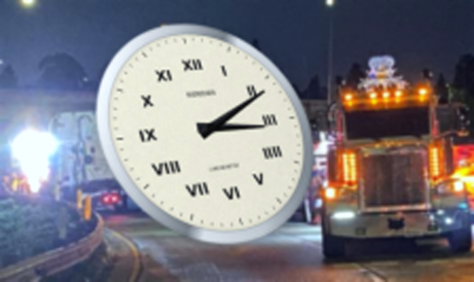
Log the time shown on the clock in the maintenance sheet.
3:11
